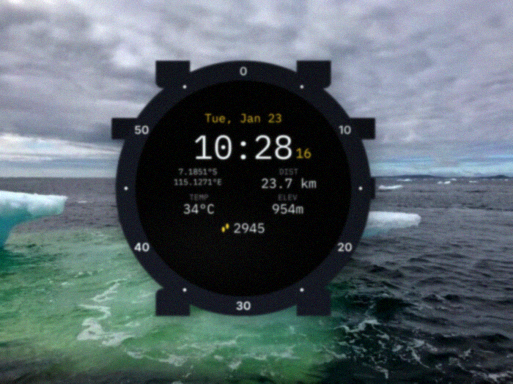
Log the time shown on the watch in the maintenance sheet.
10:28:16
